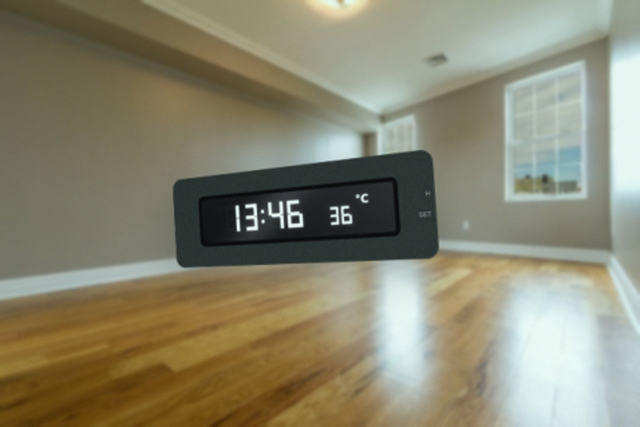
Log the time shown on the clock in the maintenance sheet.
13:46
